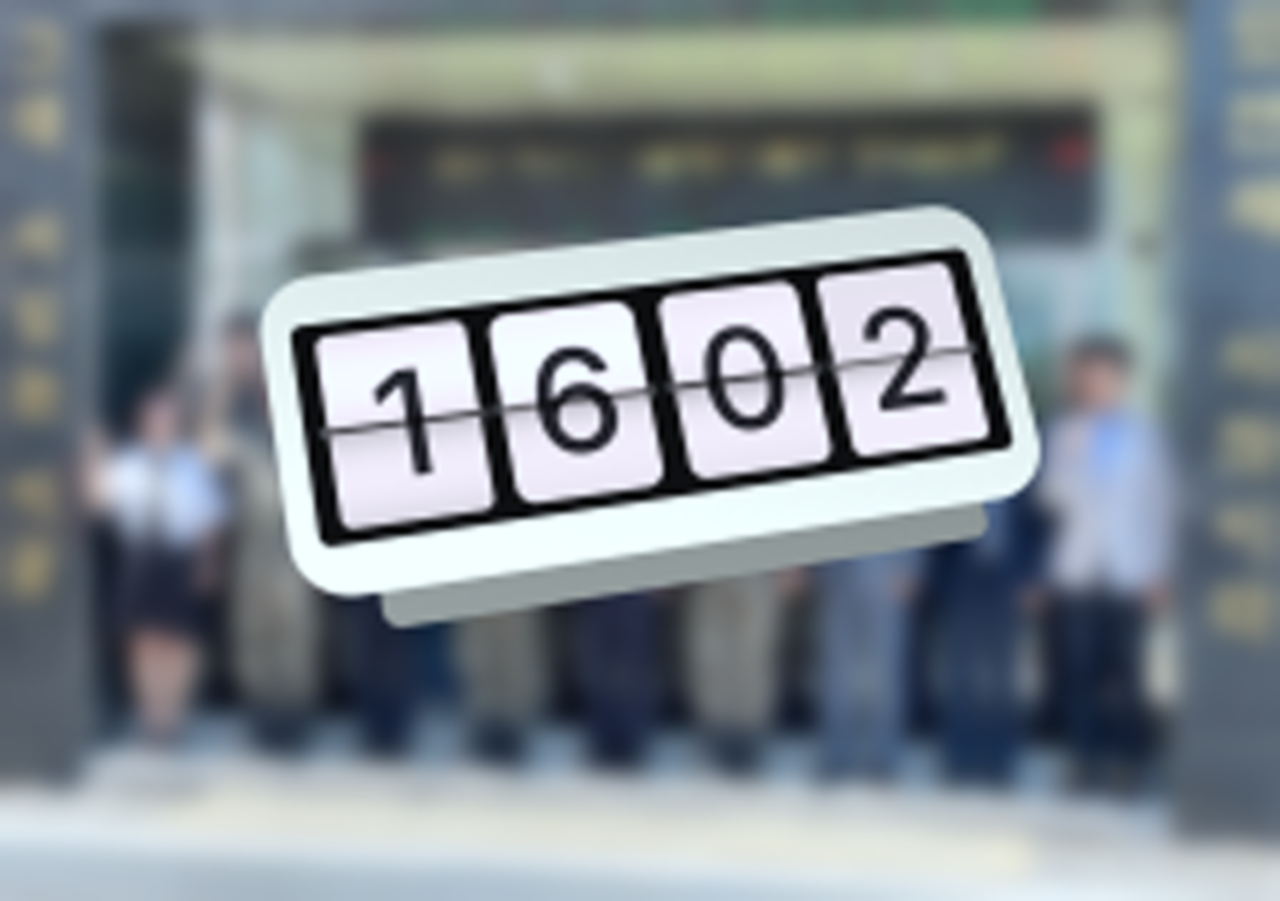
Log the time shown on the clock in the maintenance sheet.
16:02
